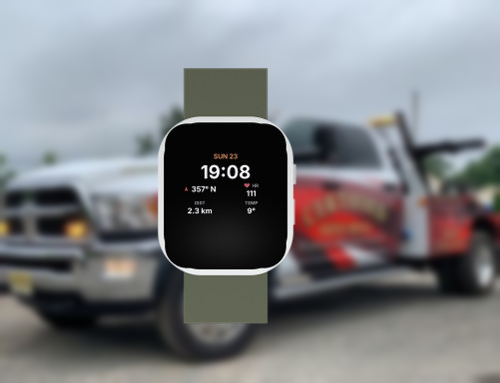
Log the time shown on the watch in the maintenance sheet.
19:08
